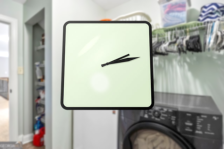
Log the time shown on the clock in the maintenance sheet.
2:13
